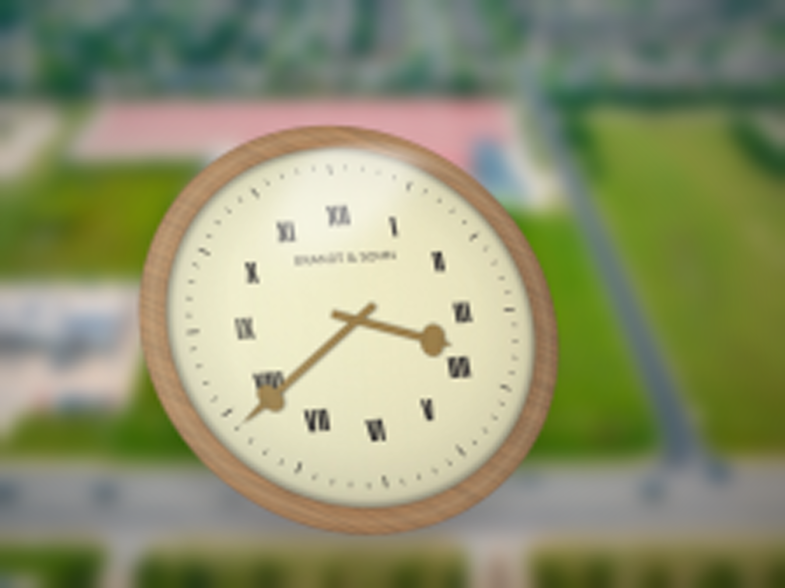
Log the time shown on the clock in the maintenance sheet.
3:39
